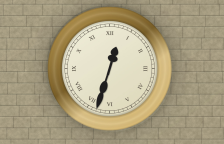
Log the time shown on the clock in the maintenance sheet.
12:33
